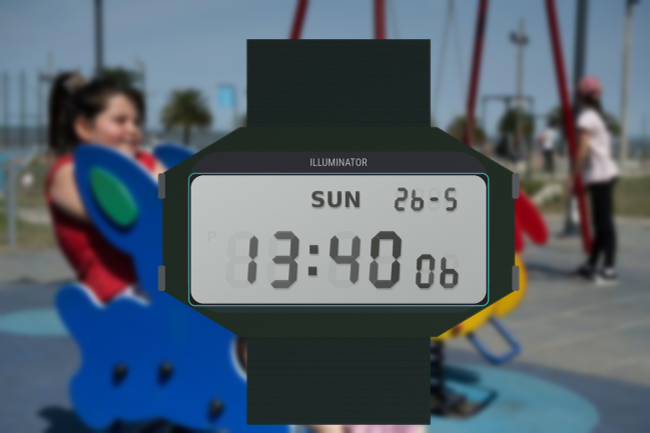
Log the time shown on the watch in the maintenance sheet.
13:40:06
